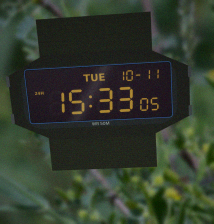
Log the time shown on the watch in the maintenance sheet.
15:33:05
